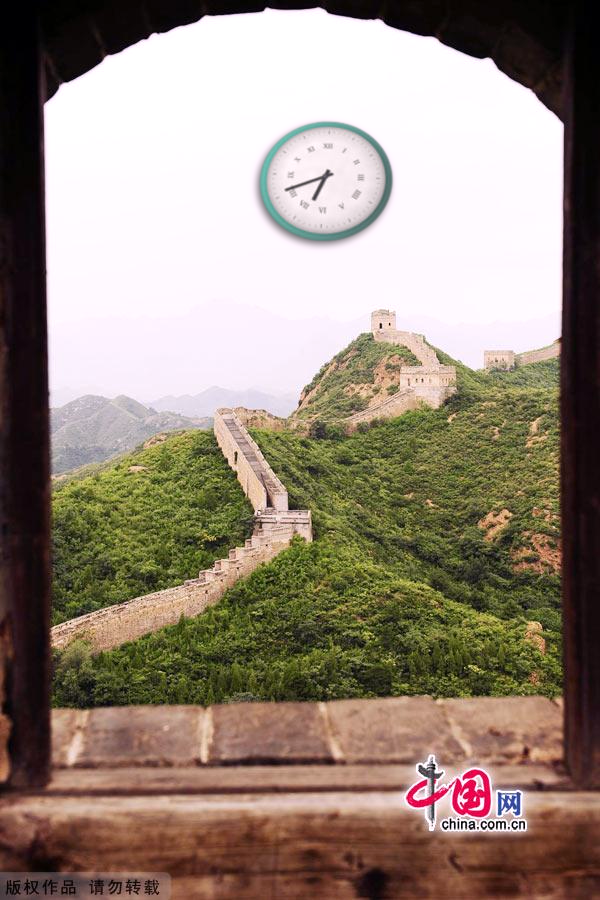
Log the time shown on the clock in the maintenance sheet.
6:41
